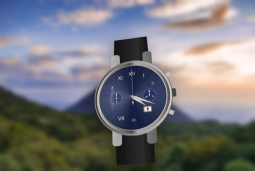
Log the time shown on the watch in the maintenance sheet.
4:19
